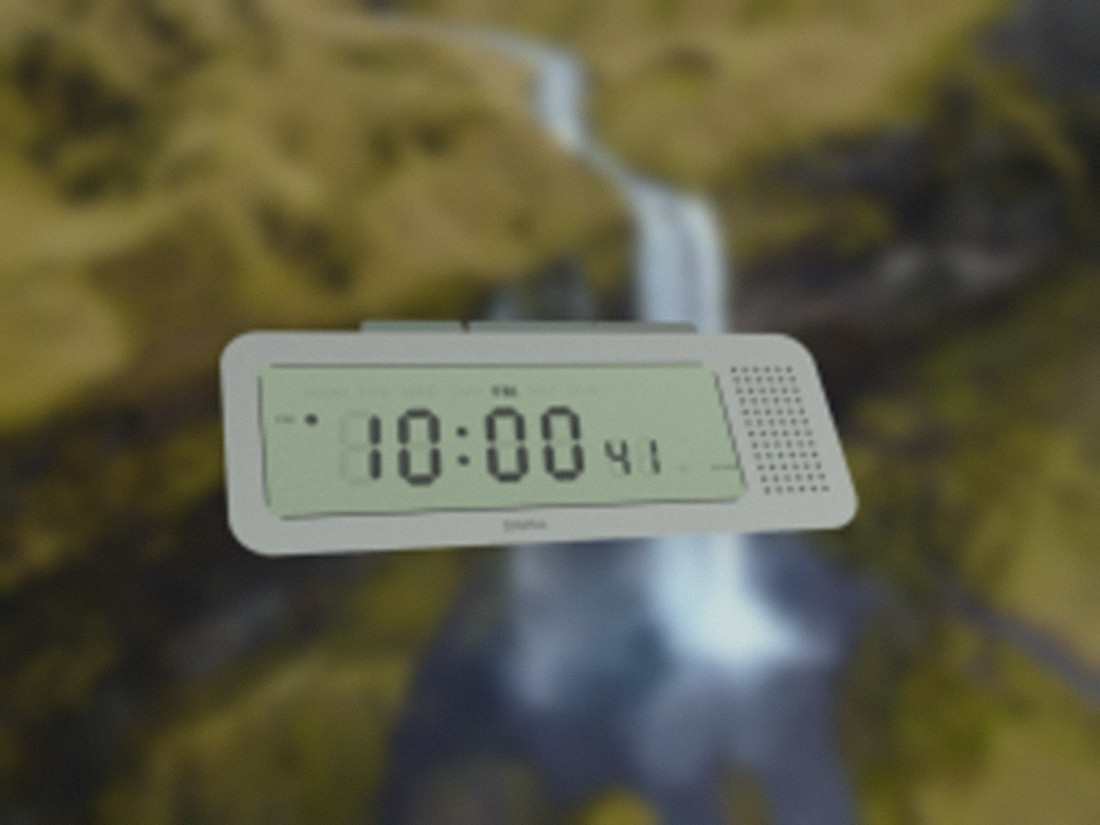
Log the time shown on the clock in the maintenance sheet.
10:00:41
